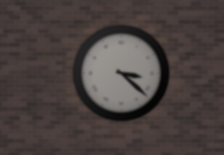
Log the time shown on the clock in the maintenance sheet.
3:22
